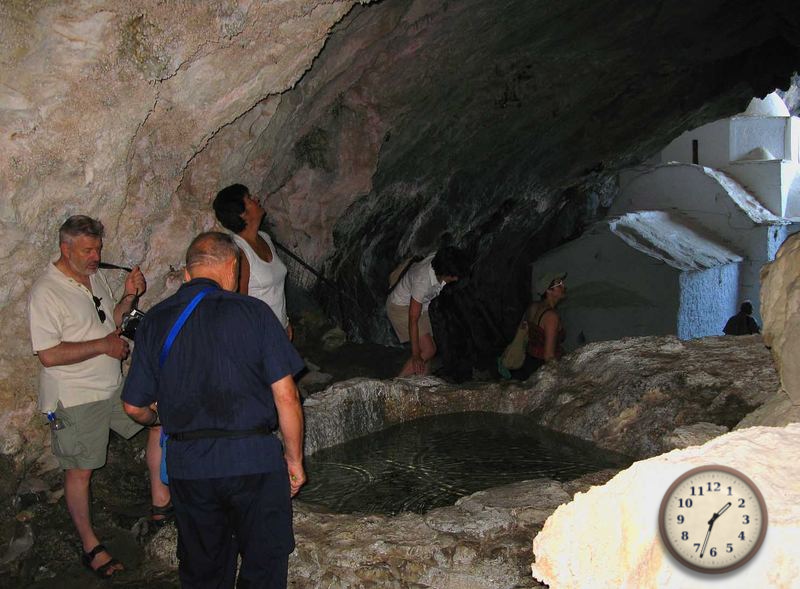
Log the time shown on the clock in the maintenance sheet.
1:33
